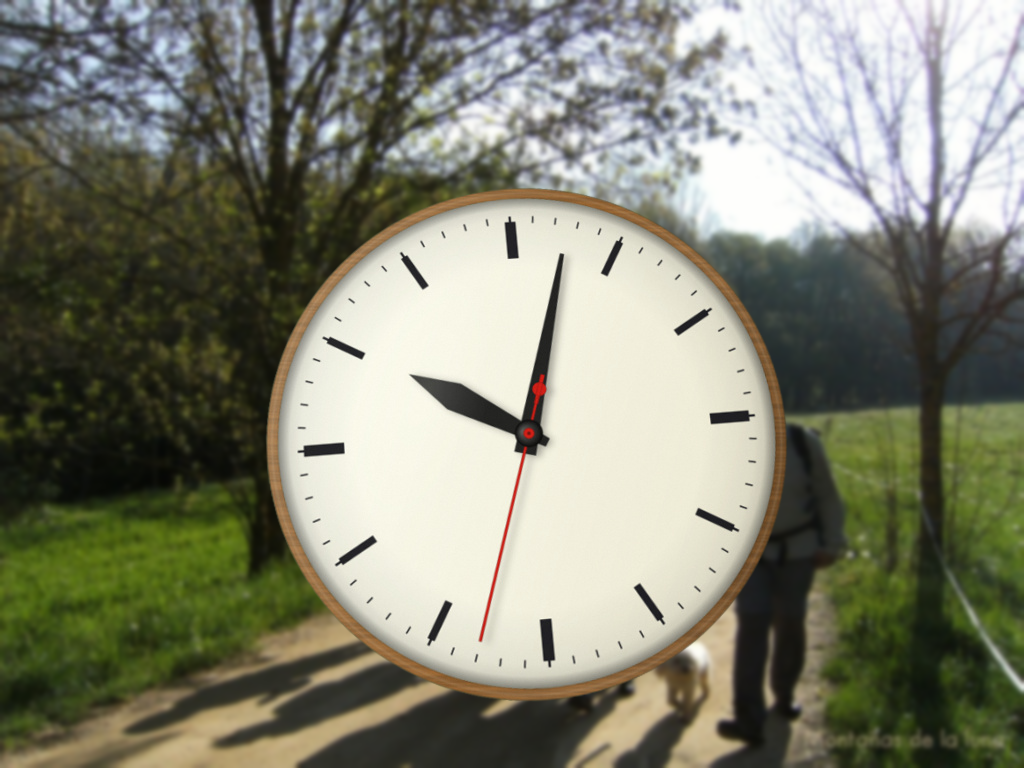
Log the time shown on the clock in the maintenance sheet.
10:02:33
